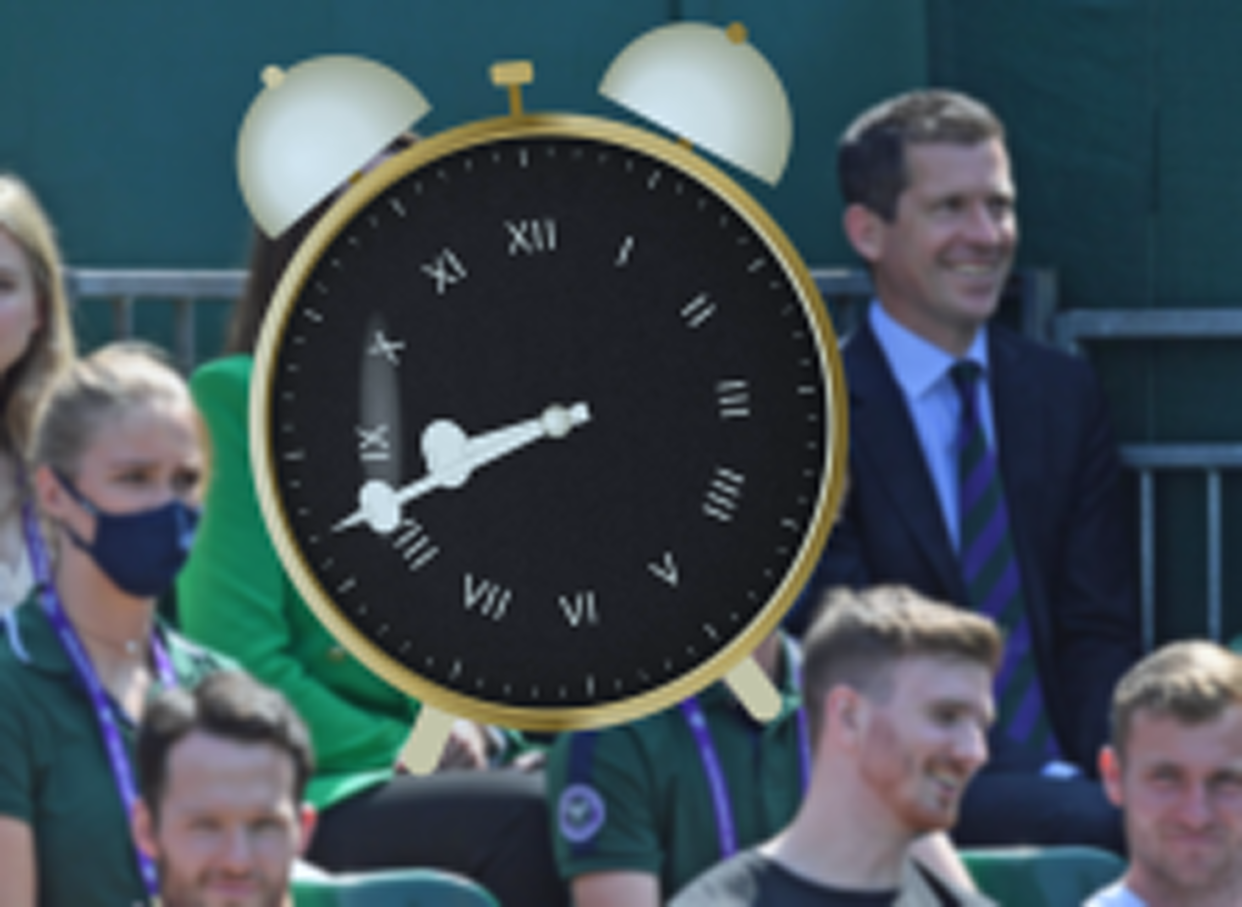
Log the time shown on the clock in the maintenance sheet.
8:42
